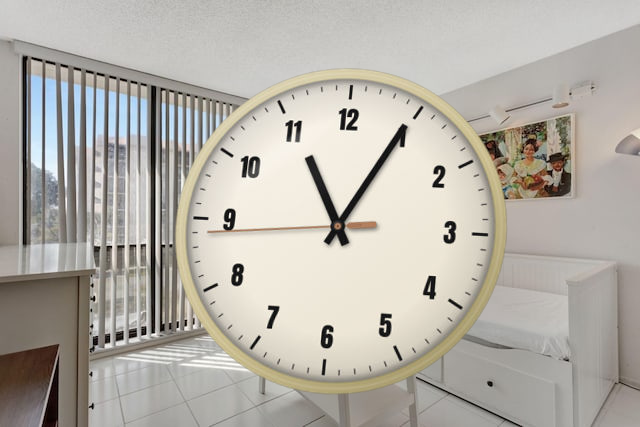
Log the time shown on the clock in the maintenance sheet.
11:04:44
